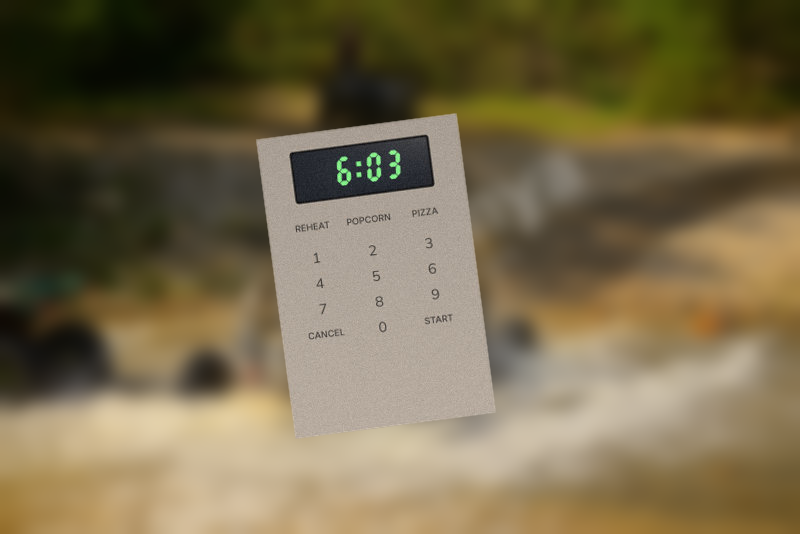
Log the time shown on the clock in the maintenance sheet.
6:03
